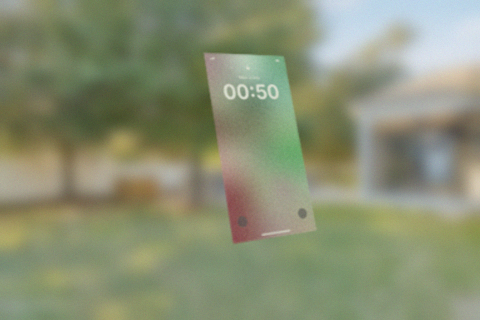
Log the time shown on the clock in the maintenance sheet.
0:50
